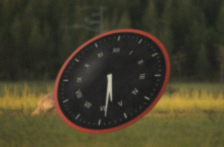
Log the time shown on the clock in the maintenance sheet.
5:29
